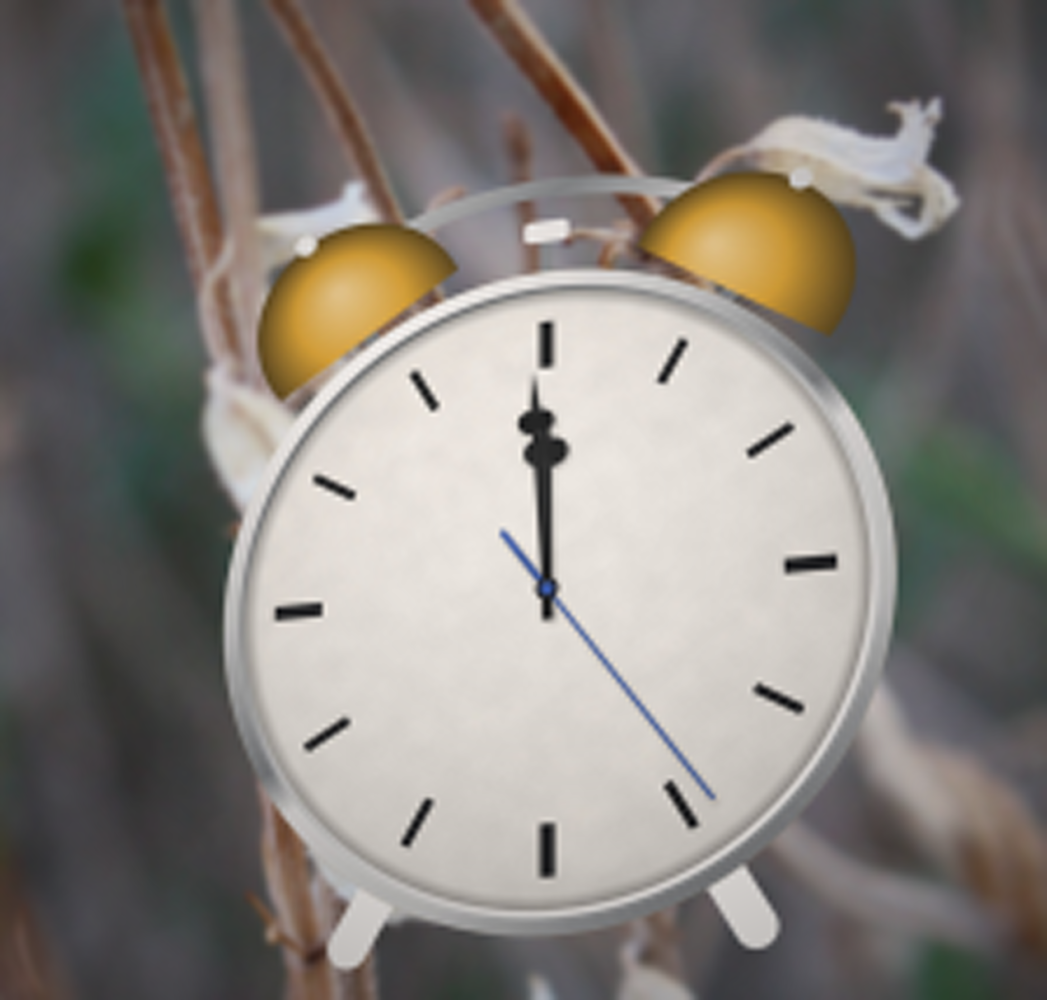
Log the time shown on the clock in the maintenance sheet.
11:59:24
